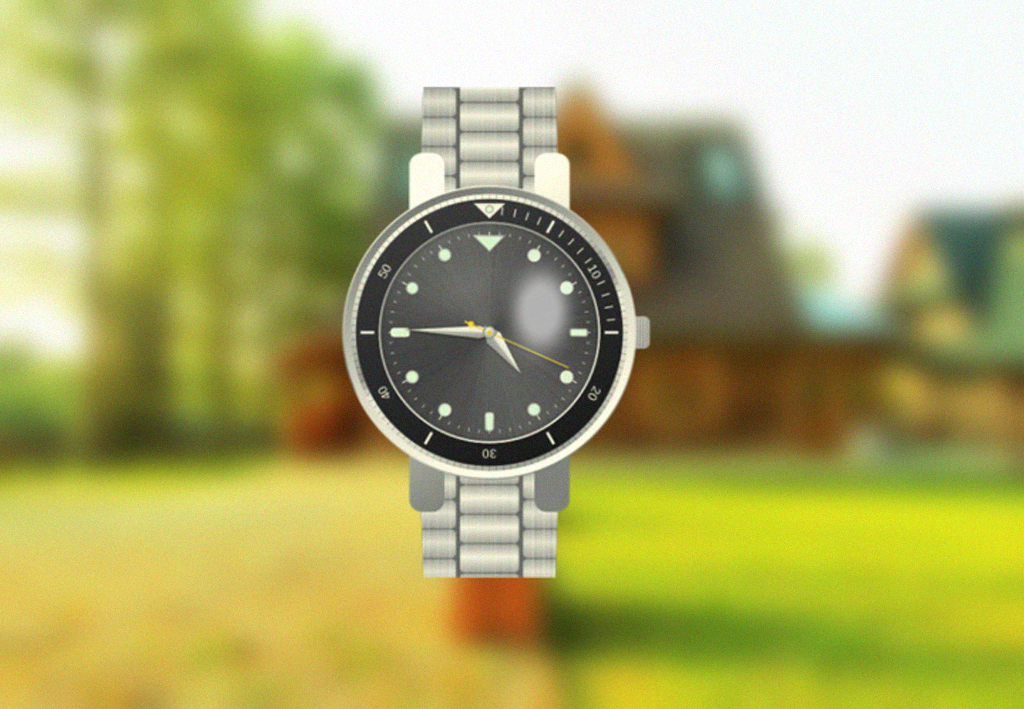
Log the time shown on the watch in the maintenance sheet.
4:45:19
